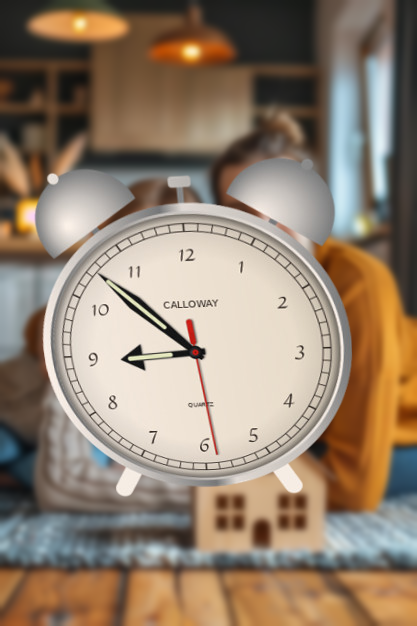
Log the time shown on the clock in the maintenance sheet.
8:52:29
